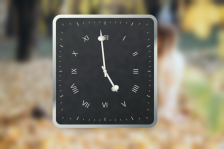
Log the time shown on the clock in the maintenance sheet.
4:59
